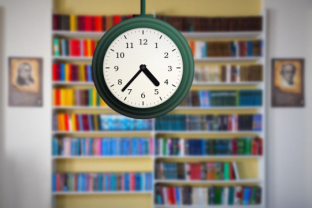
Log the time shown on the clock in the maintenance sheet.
4:37
